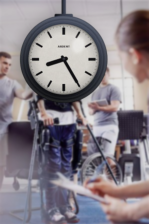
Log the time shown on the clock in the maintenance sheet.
8:25
